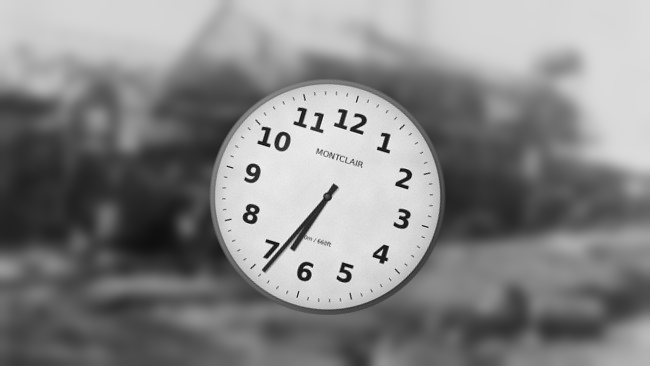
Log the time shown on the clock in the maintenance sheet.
6:34
